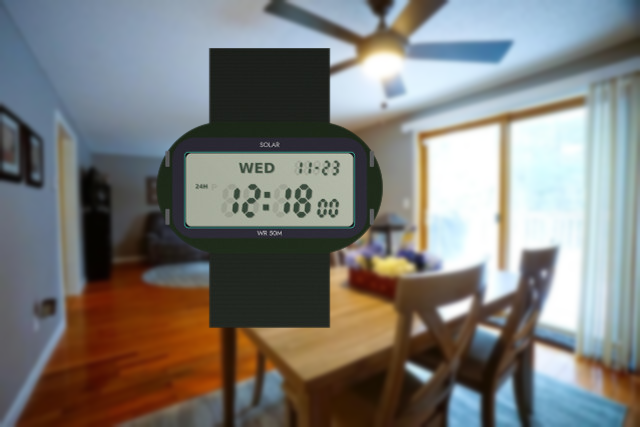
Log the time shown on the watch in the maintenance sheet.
12:18:00
